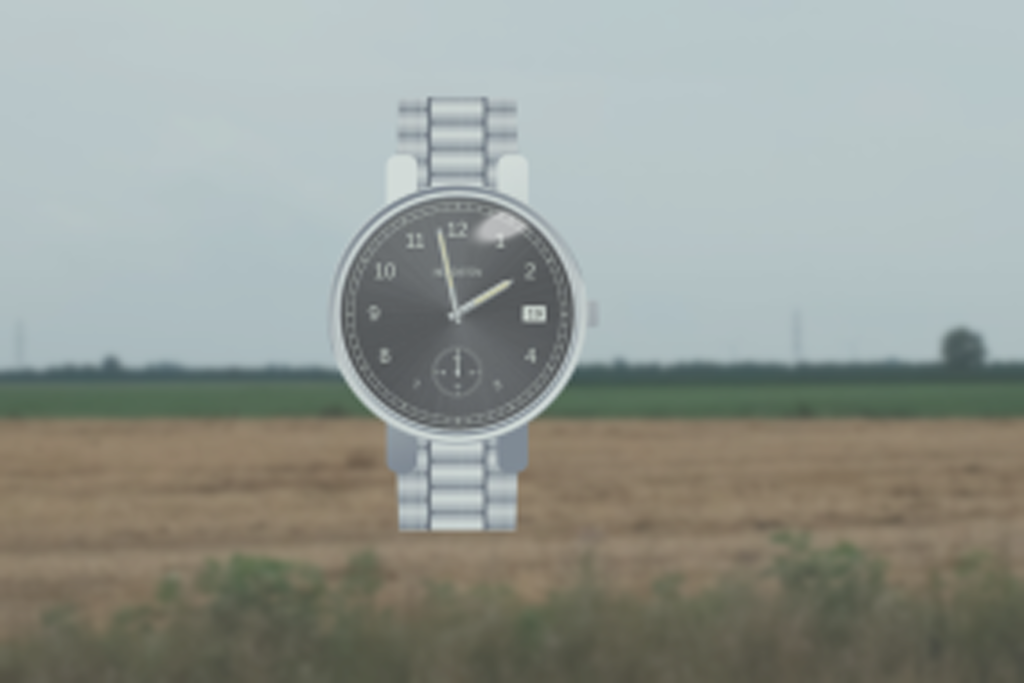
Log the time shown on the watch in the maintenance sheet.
1:58
